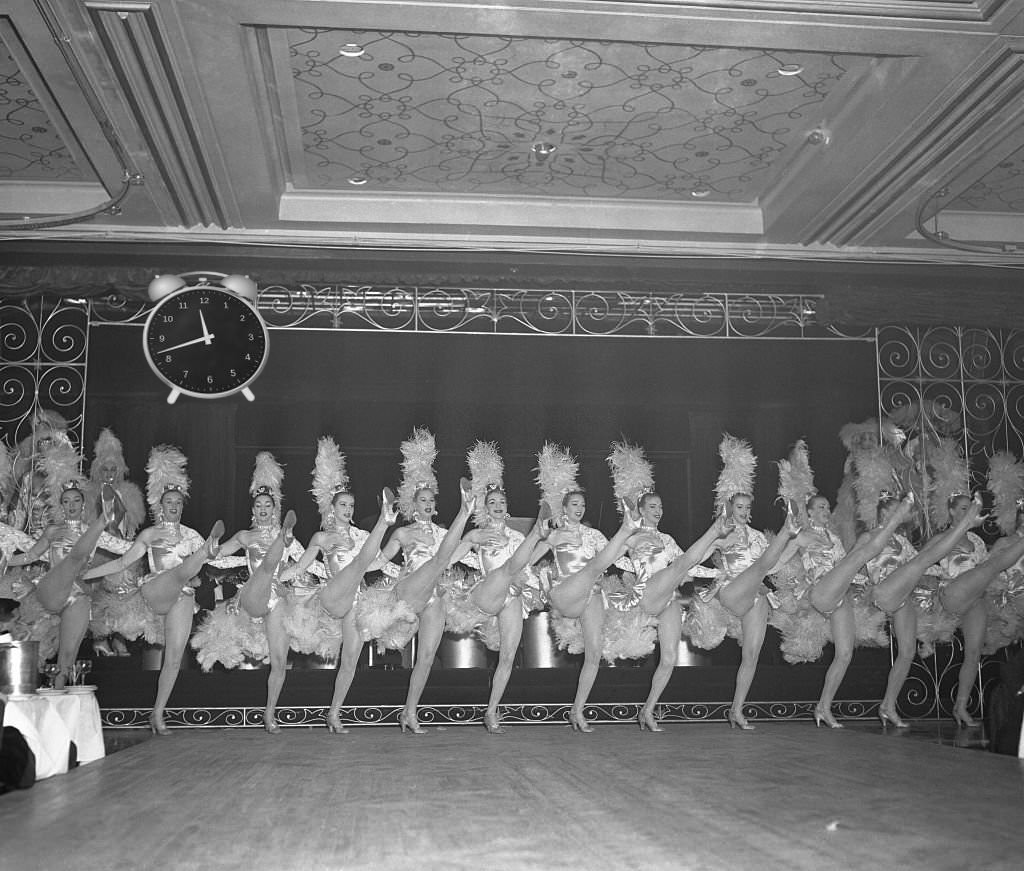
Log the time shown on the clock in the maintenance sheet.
11:42
